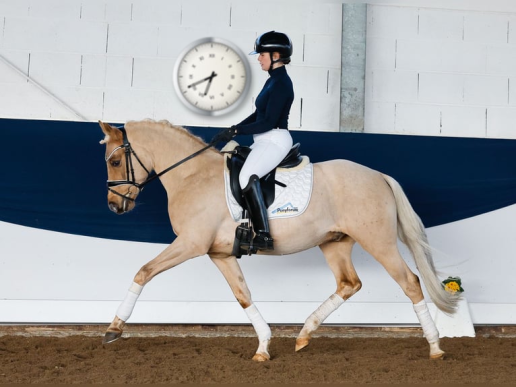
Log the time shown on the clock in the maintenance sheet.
6:41
